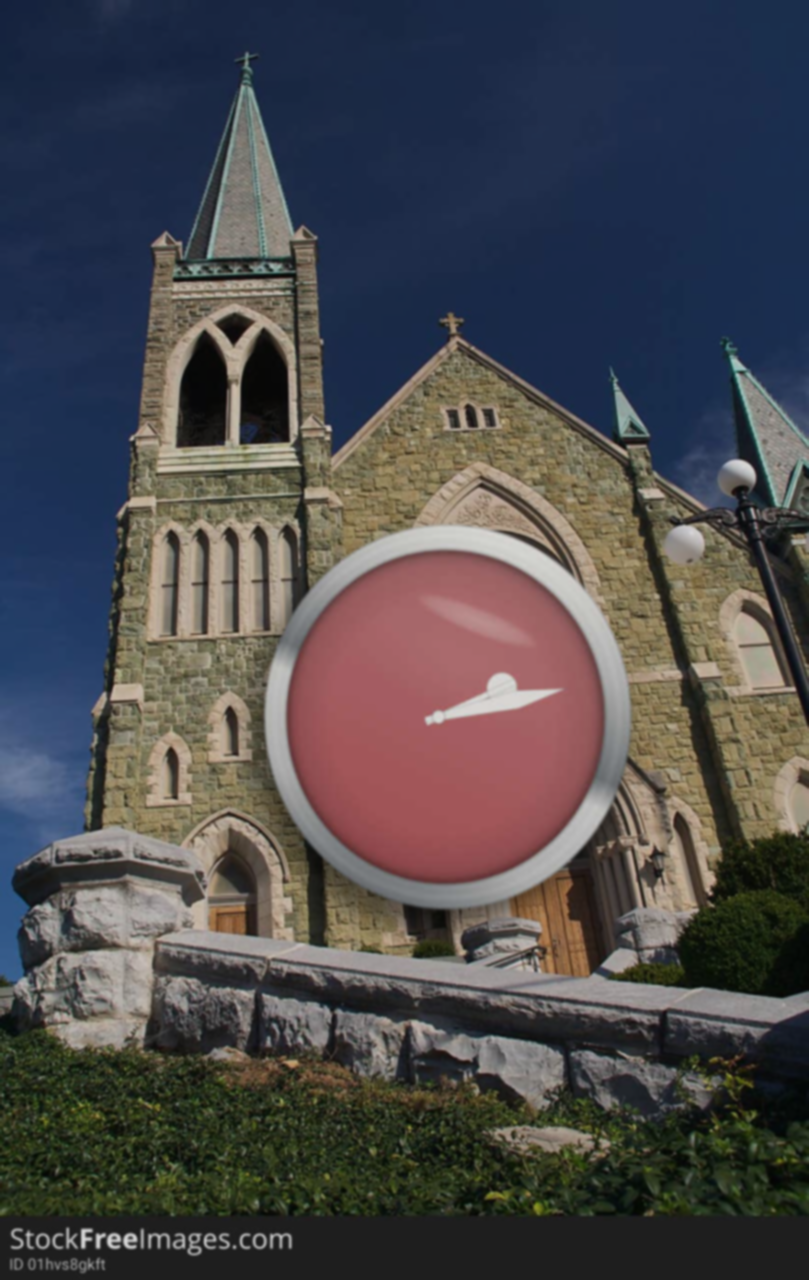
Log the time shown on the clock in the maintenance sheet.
2:13
